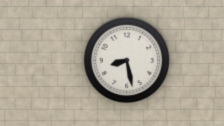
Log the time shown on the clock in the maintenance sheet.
8:28
